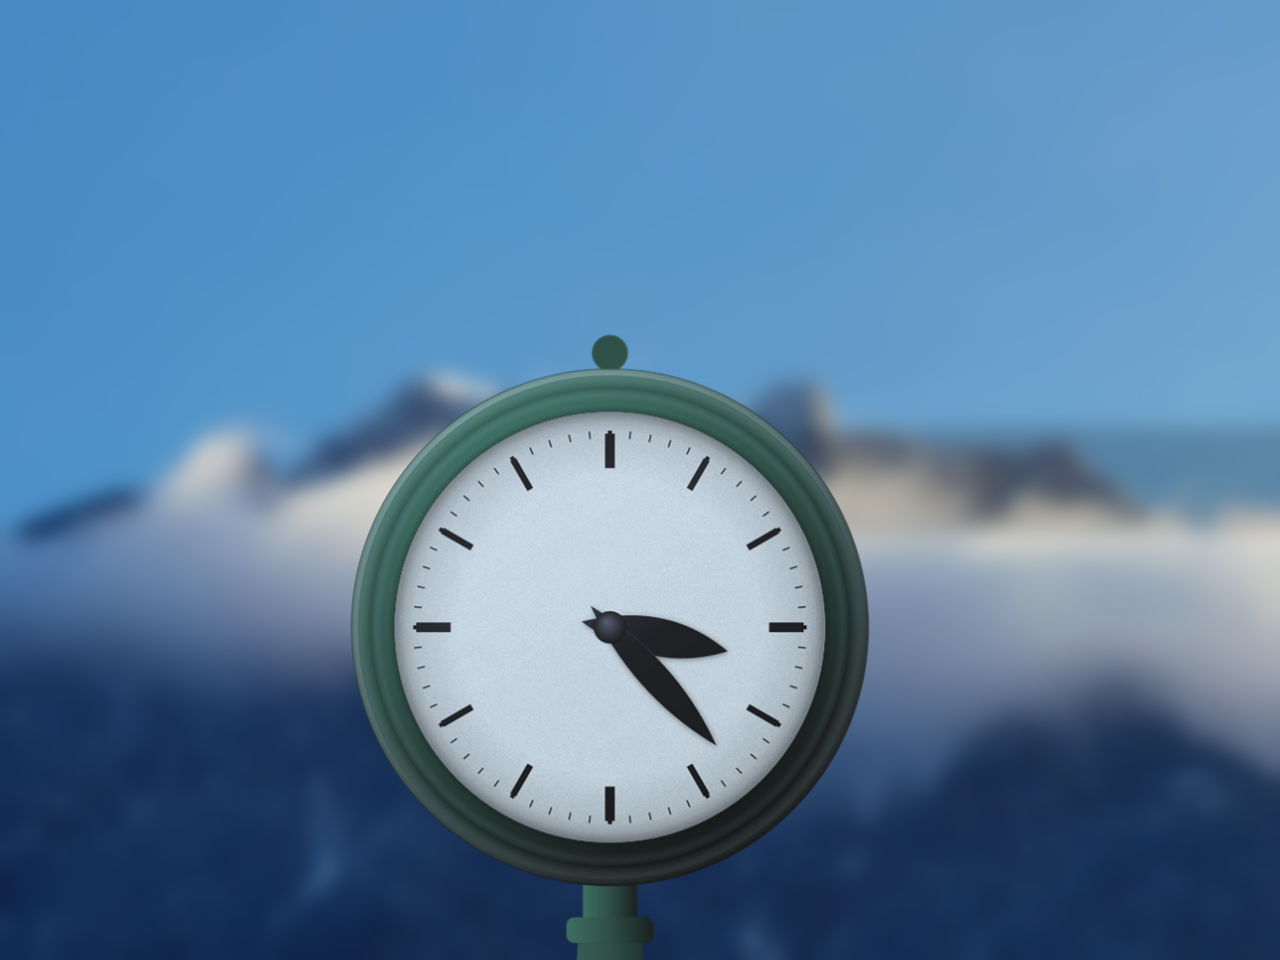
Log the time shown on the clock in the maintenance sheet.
3:23
